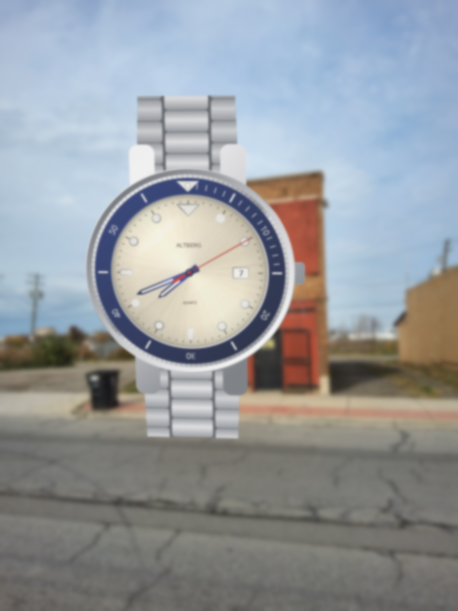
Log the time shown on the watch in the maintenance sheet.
7:41:10
